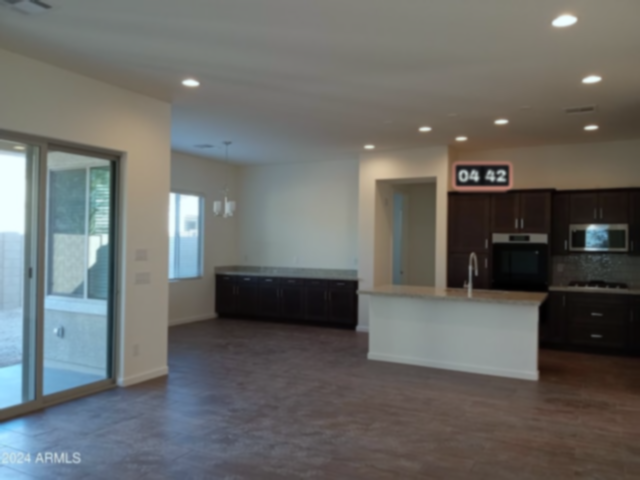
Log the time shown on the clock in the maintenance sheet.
4:42
